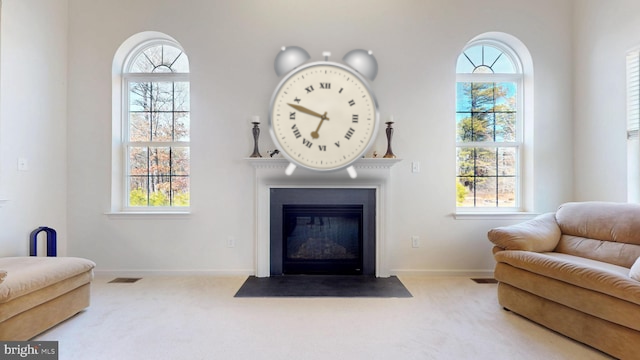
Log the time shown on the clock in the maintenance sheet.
6:48
